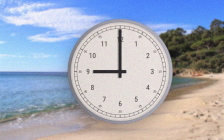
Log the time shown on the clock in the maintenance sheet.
9:00
